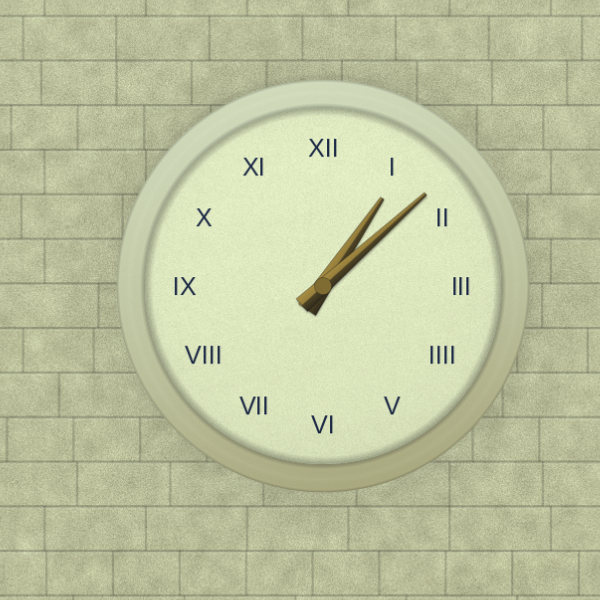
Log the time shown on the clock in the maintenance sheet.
1:08
